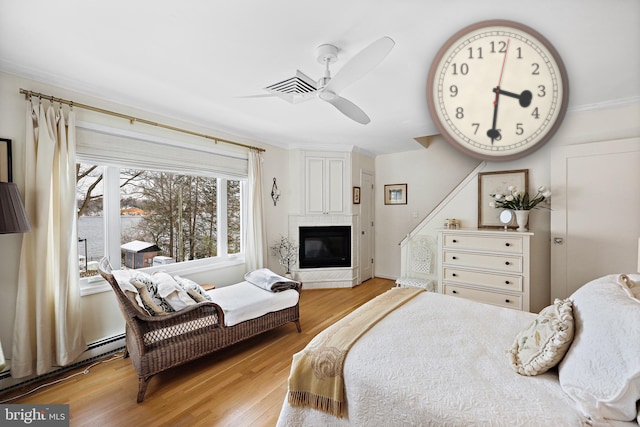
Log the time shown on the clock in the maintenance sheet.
3:31:02
